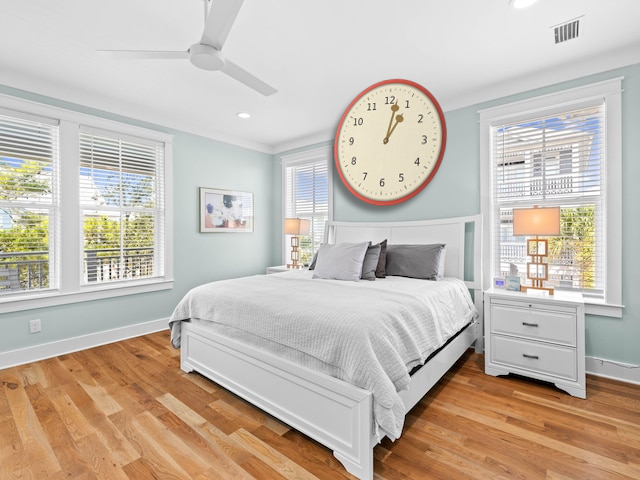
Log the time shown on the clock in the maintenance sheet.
1:02
